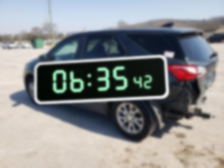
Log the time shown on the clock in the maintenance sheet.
6:35:42
